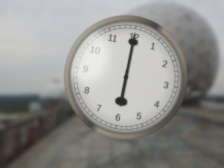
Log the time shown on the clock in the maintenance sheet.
6:00
